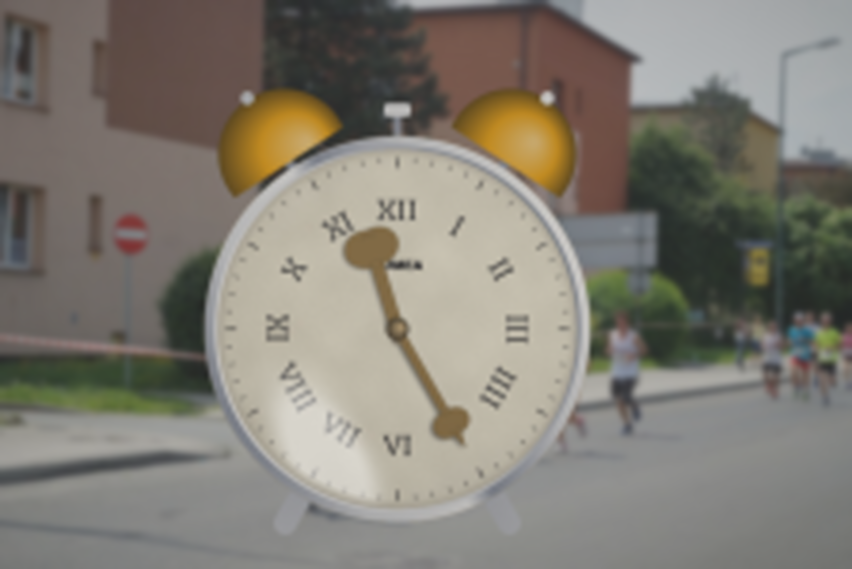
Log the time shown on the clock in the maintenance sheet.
11:25
